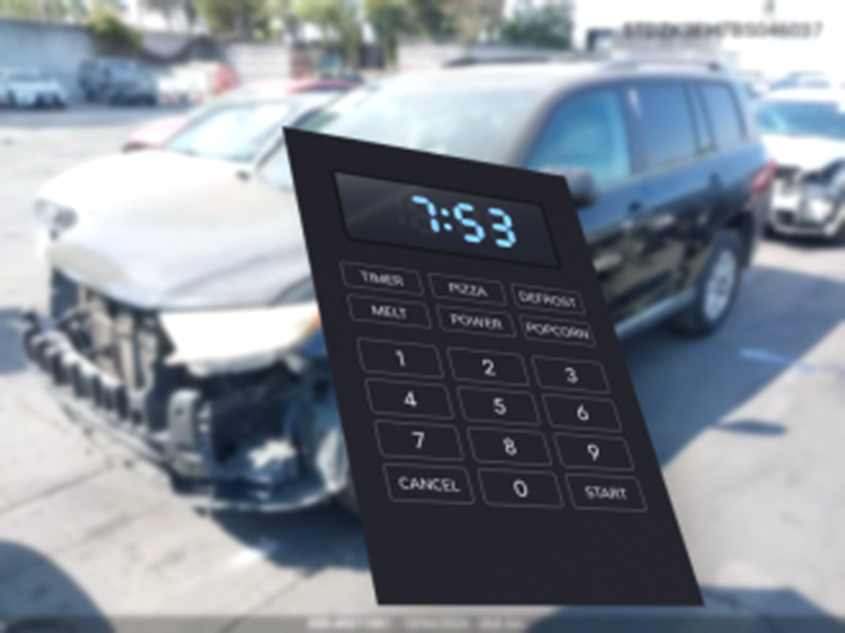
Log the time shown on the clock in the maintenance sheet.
7:53
